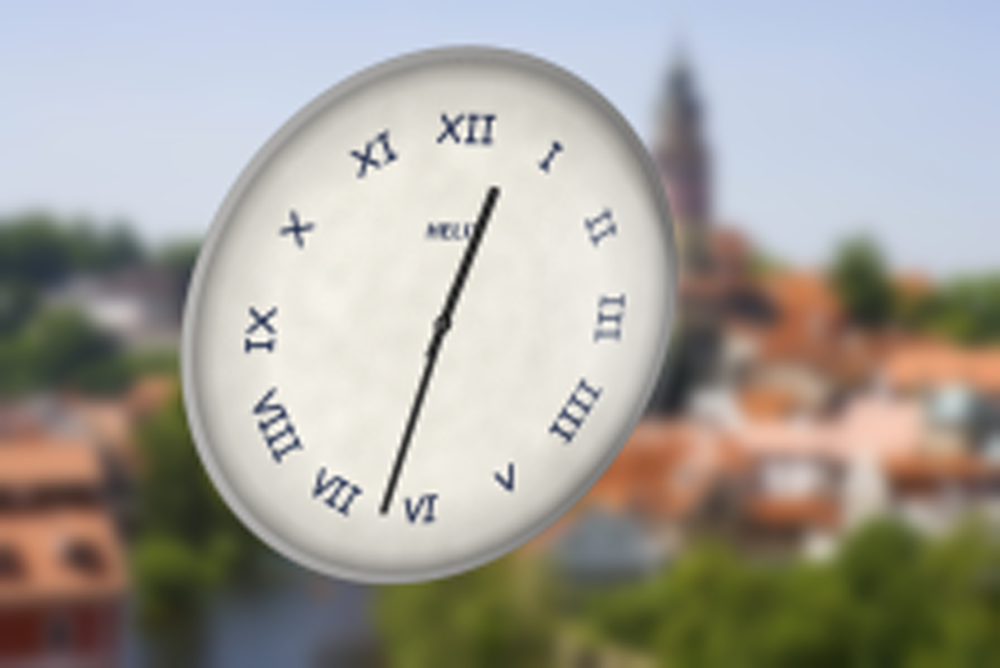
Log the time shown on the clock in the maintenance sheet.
12:32
